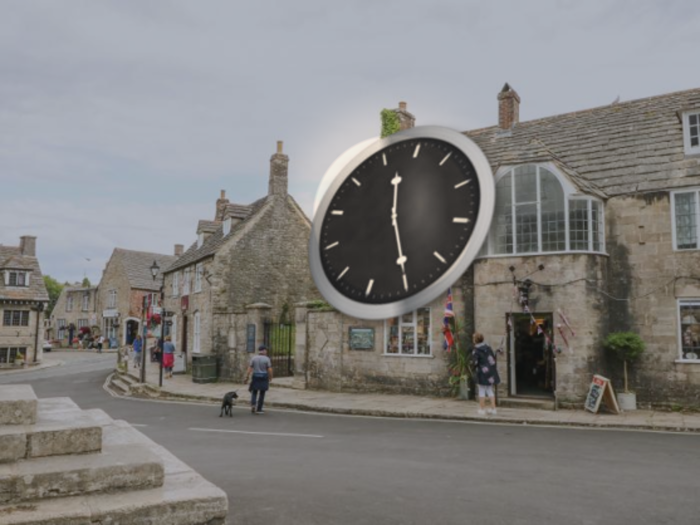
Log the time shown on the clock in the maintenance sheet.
11:25
